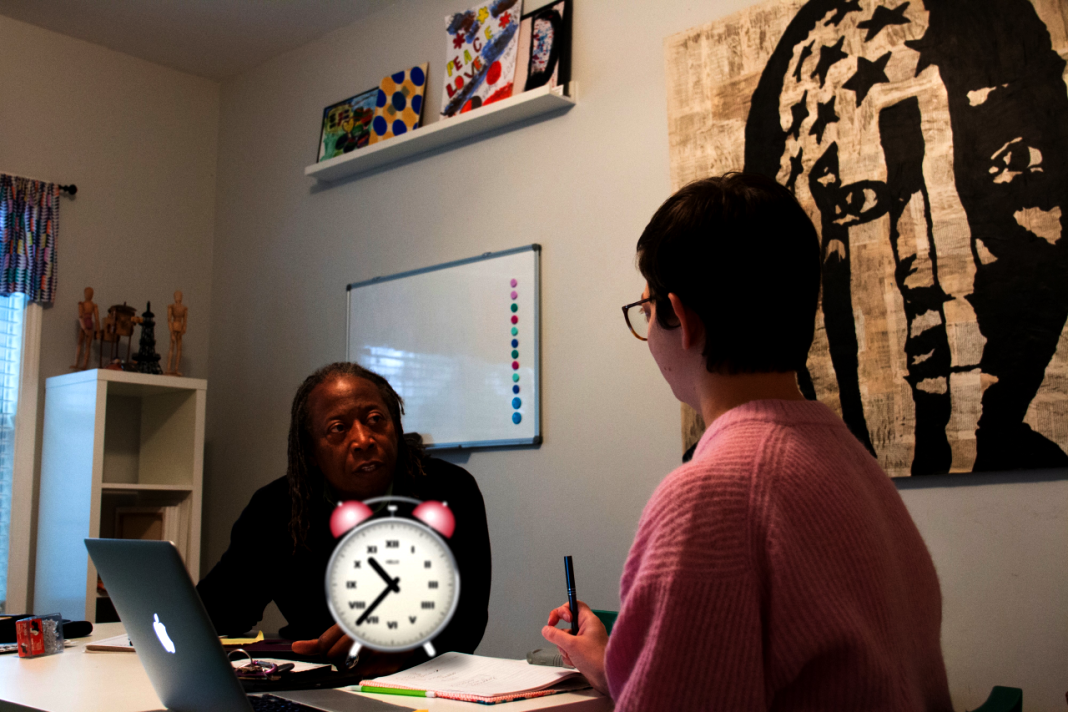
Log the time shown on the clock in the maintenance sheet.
10:37
